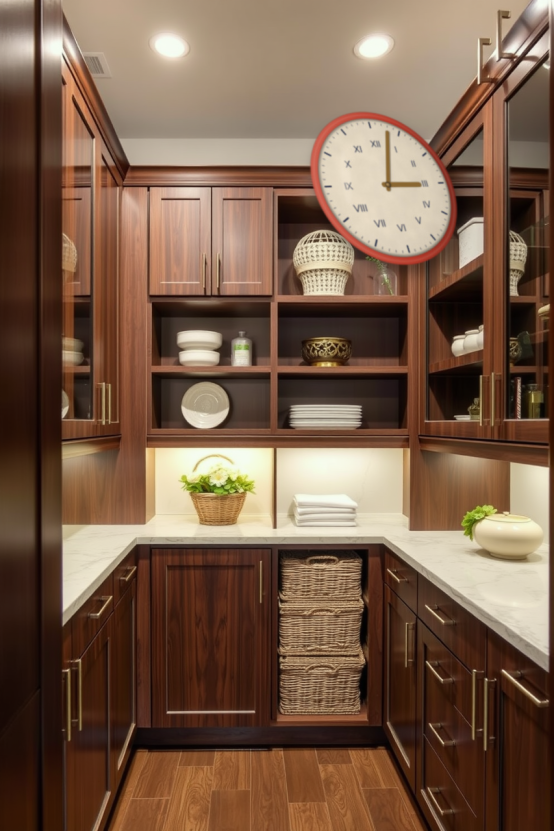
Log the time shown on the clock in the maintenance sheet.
3:03
